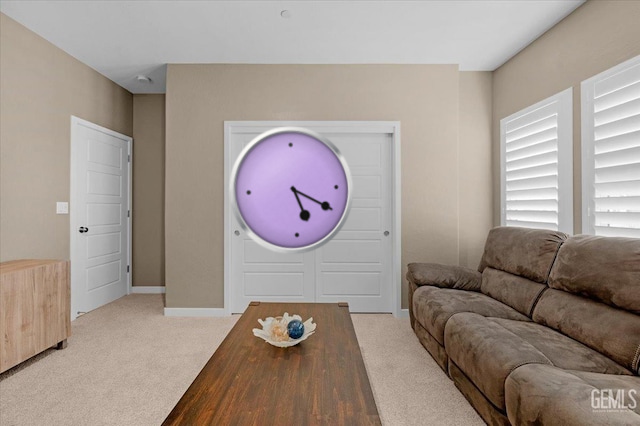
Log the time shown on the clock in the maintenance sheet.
5:20
